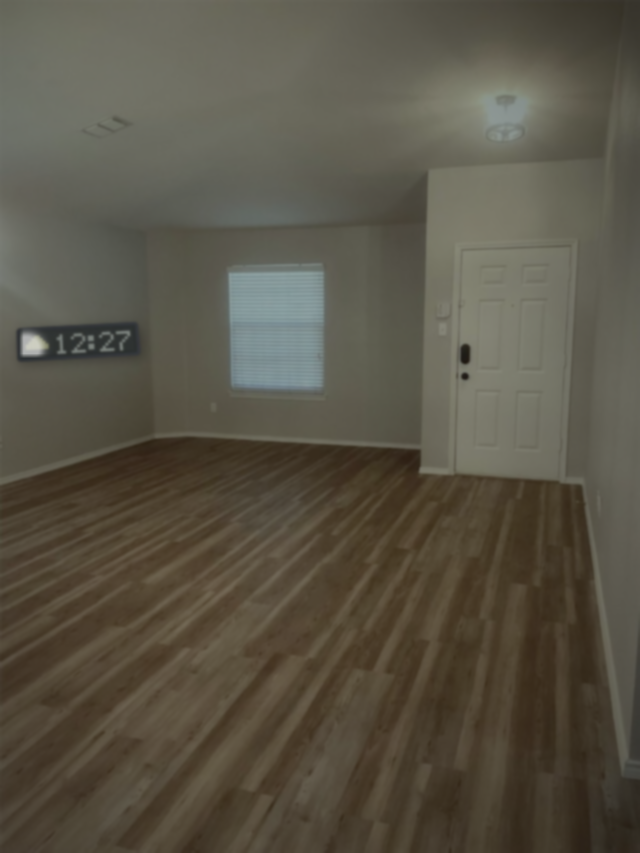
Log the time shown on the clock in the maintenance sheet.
12:27
